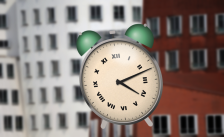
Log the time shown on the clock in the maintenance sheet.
4:12
